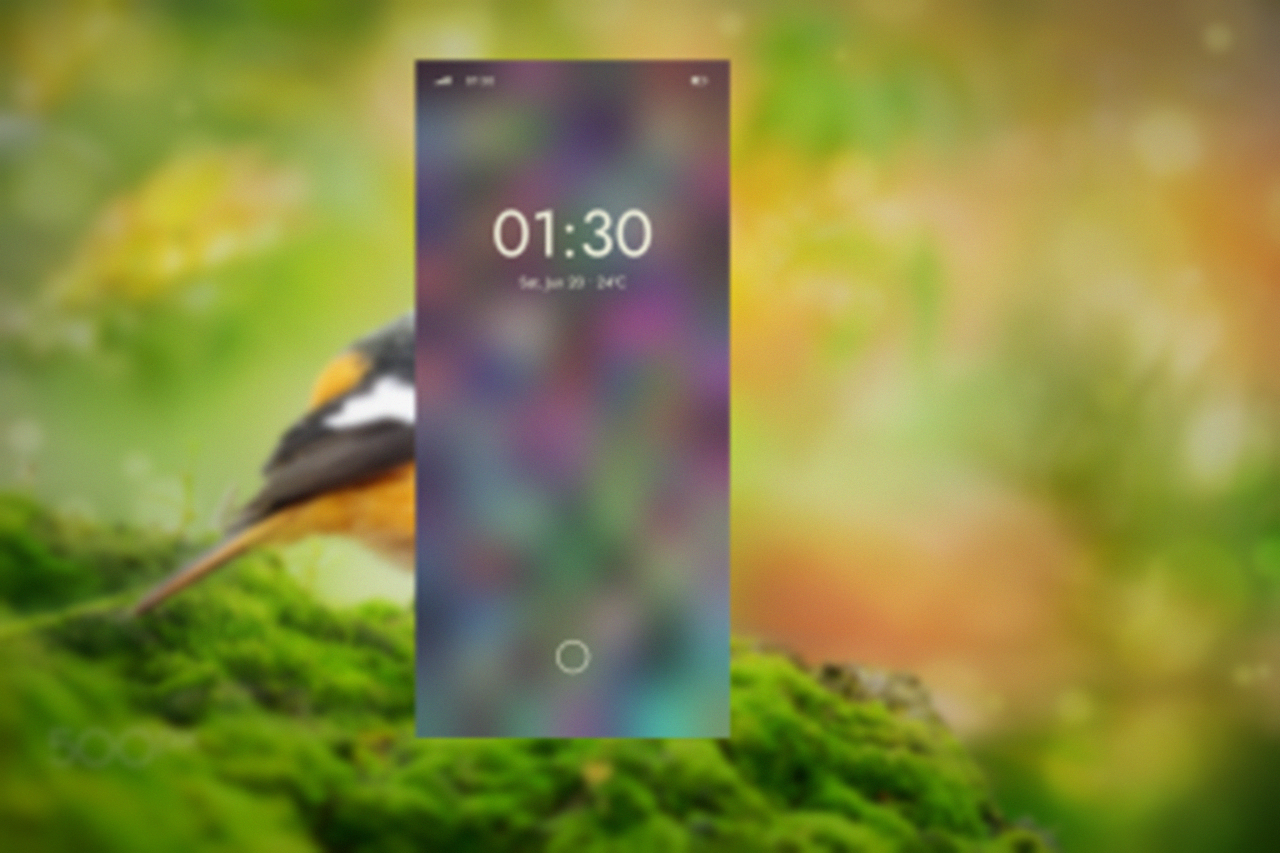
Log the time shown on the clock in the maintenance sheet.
1:30
